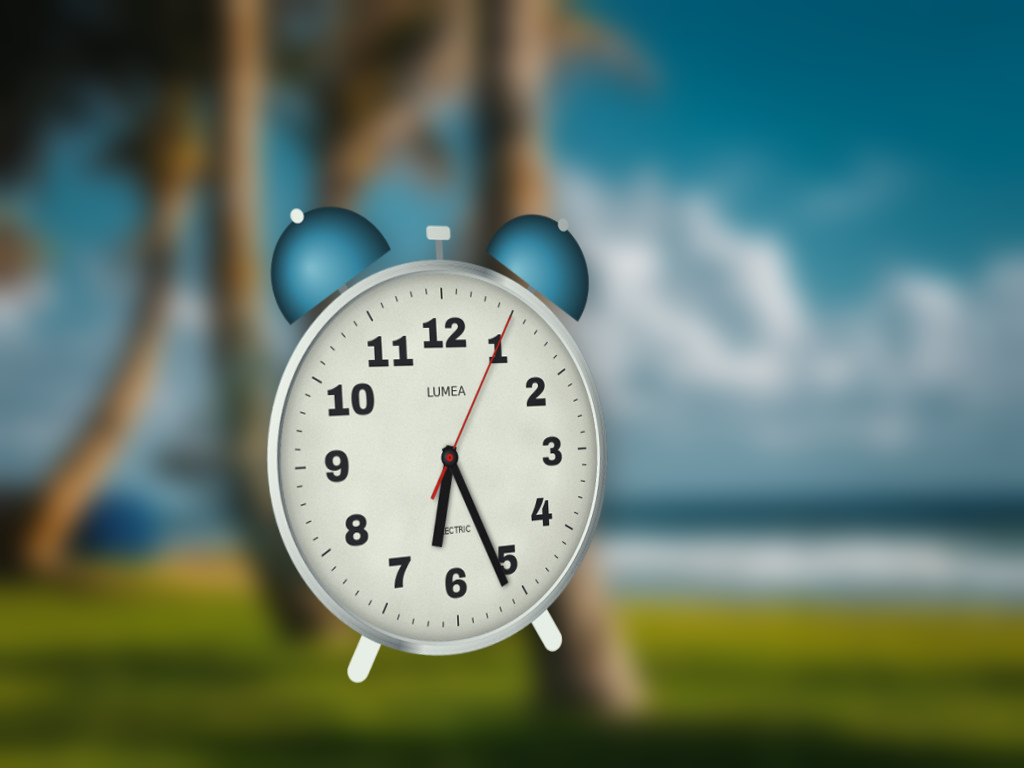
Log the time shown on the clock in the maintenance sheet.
6:26:05
